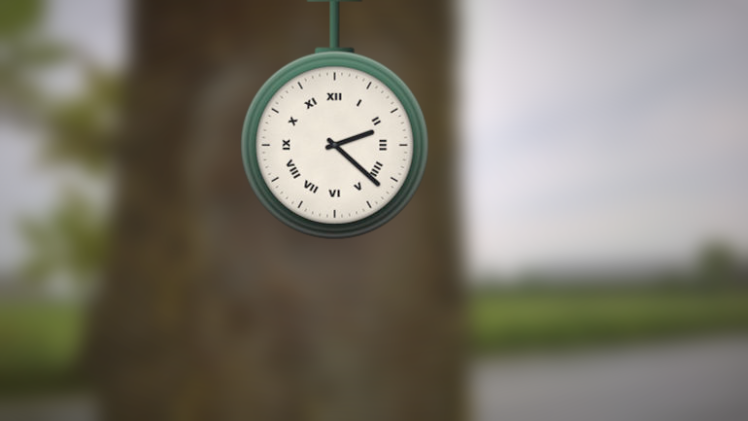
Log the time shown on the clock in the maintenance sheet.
2:22
